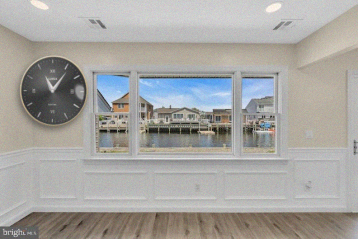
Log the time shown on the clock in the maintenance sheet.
11:06
